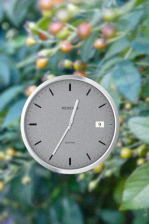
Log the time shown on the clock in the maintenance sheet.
12:35
